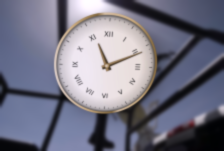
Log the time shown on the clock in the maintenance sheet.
11:11
